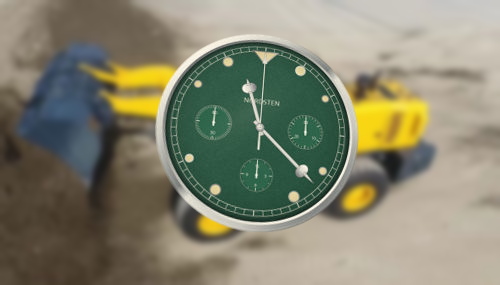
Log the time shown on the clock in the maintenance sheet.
11:22
